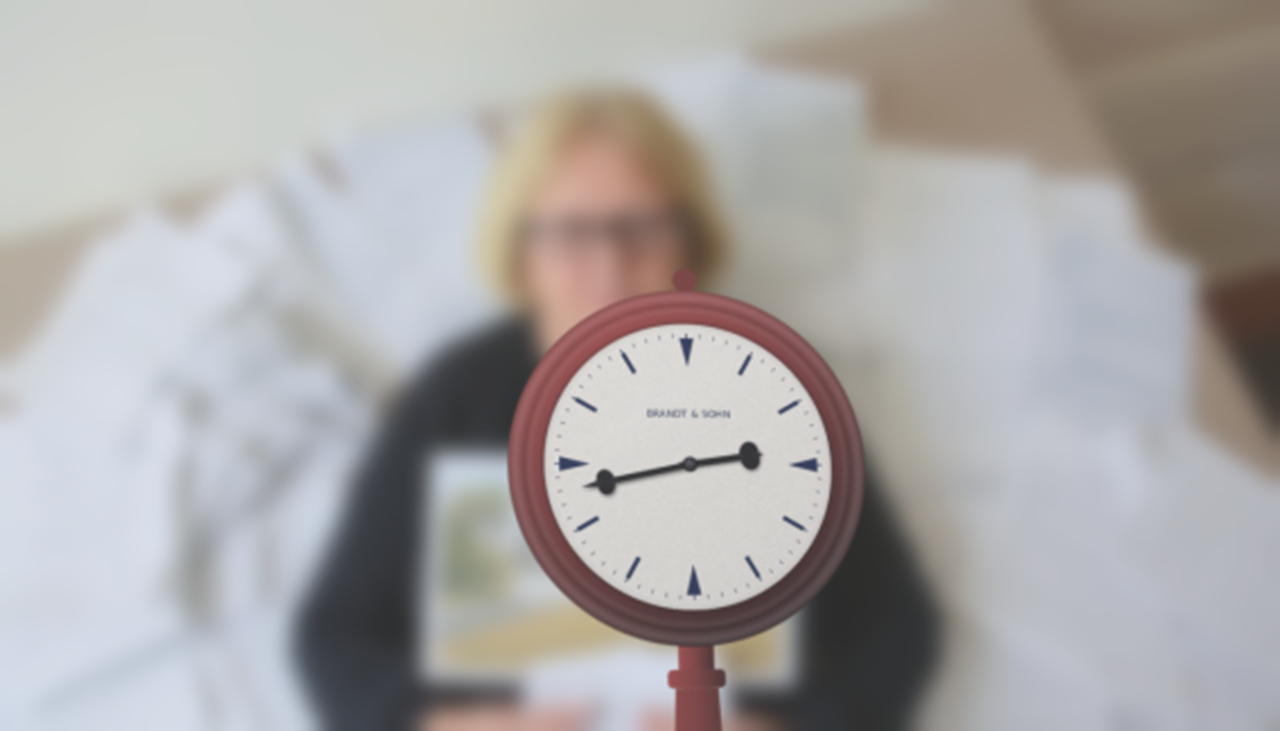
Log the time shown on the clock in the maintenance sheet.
2:43
